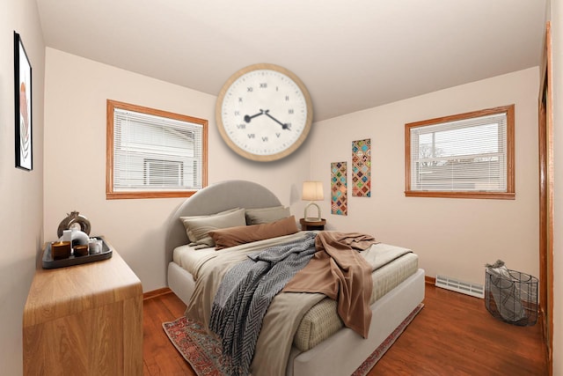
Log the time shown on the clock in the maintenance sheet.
8:21
